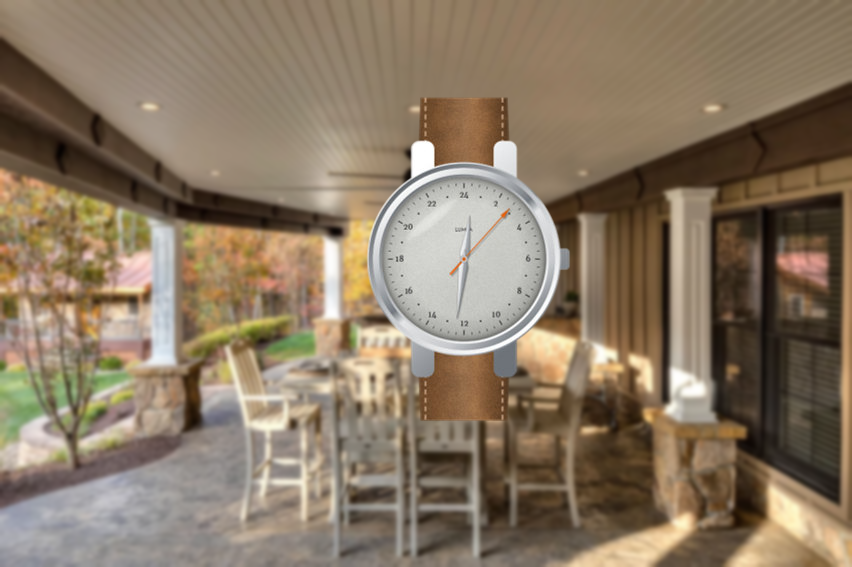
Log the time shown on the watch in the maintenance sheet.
0:31:07
